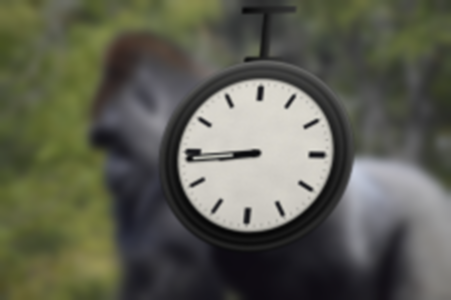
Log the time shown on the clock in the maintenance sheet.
8:44
